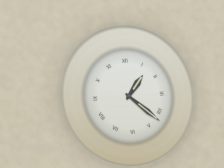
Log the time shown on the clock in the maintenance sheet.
1:22
